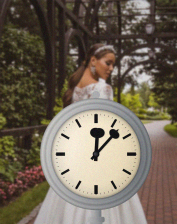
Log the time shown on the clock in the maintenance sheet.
12:07
